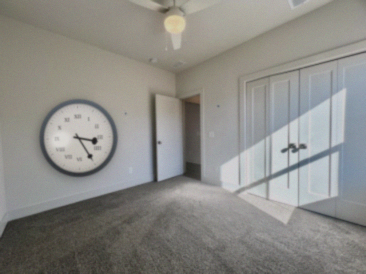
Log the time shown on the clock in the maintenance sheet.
3:25
